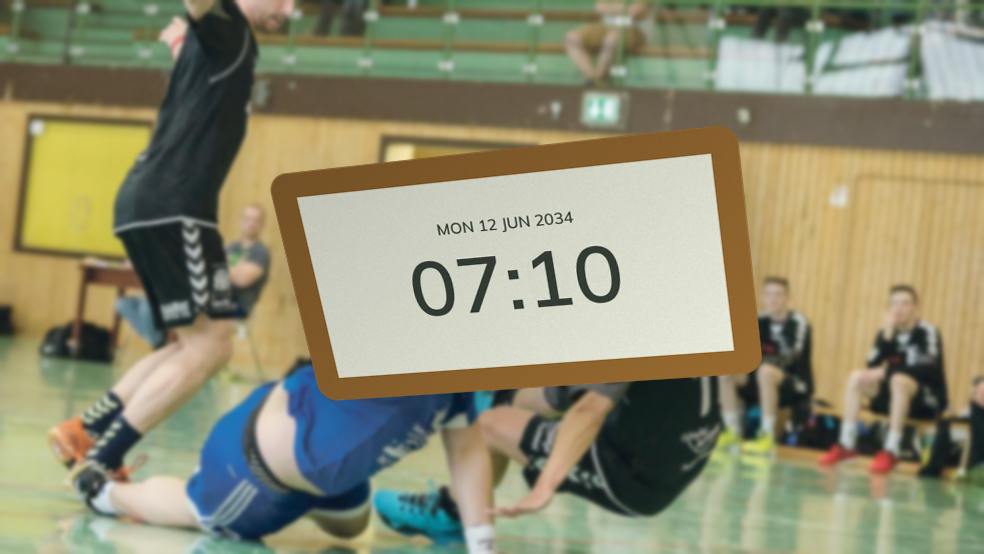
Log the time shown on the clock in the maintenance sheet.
7:10
